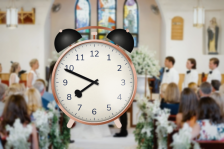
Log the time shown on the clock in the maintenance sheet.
7:49
